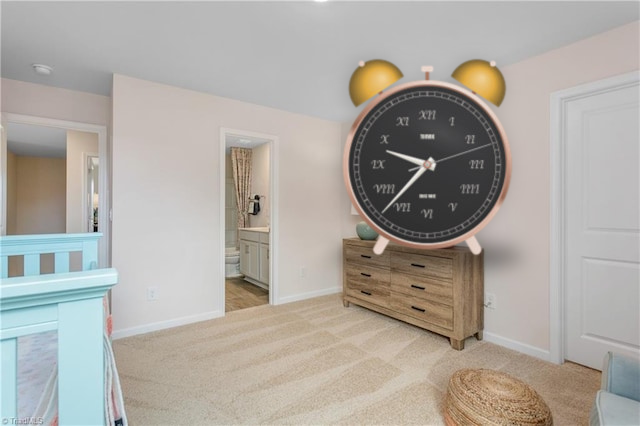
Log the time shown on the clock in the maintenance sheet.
9:37:12
